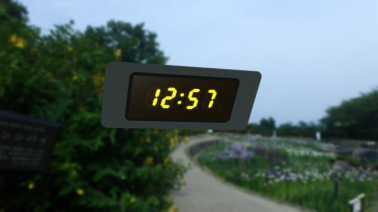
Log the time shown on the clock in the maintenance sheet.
12:57
